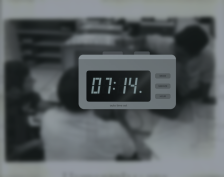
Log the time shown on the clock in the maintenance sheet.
7:14
